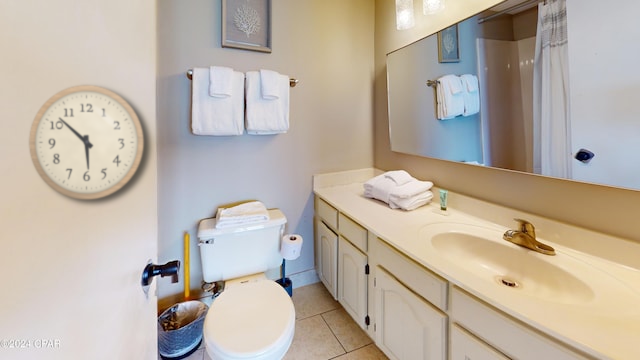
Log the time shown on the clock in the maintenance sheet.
5:52
